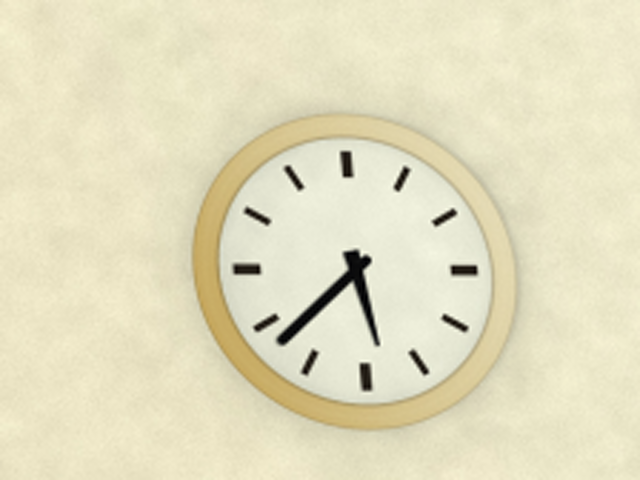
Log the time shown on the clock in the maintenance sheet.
5:38
